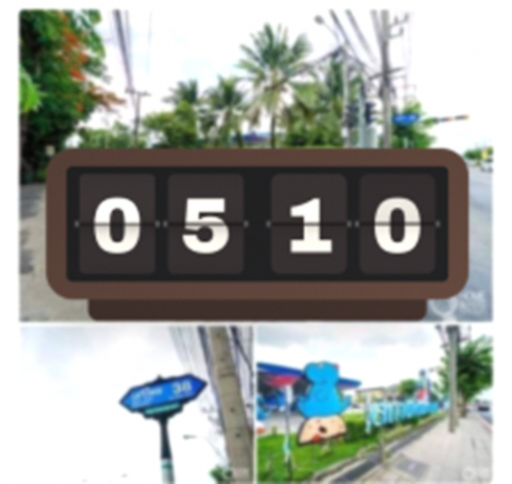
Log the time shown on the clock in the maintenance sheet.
5:10
